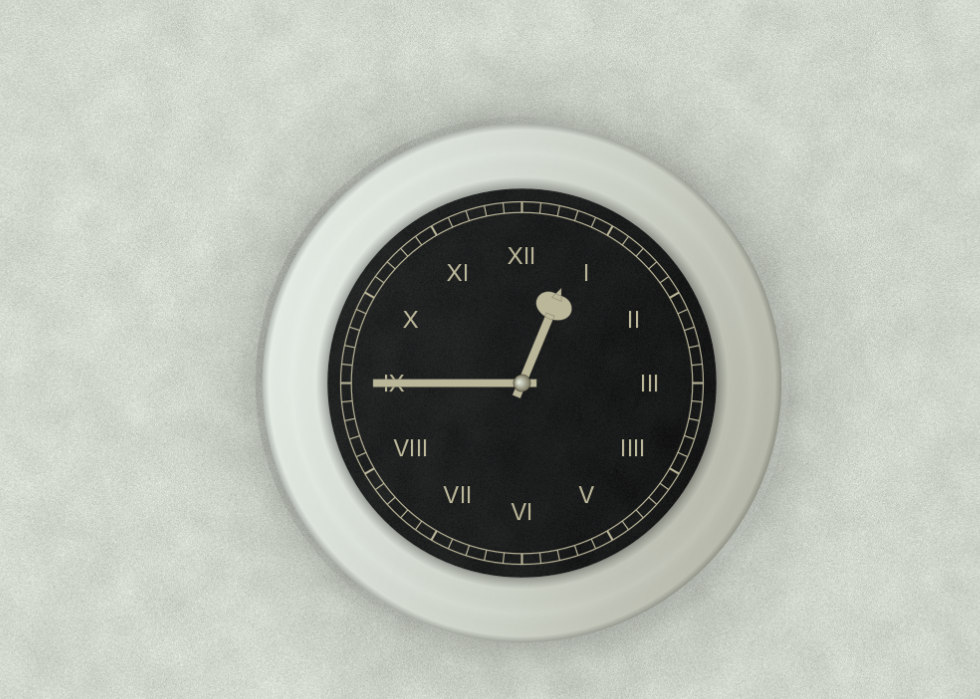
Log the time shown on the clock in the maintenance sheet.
12:45
